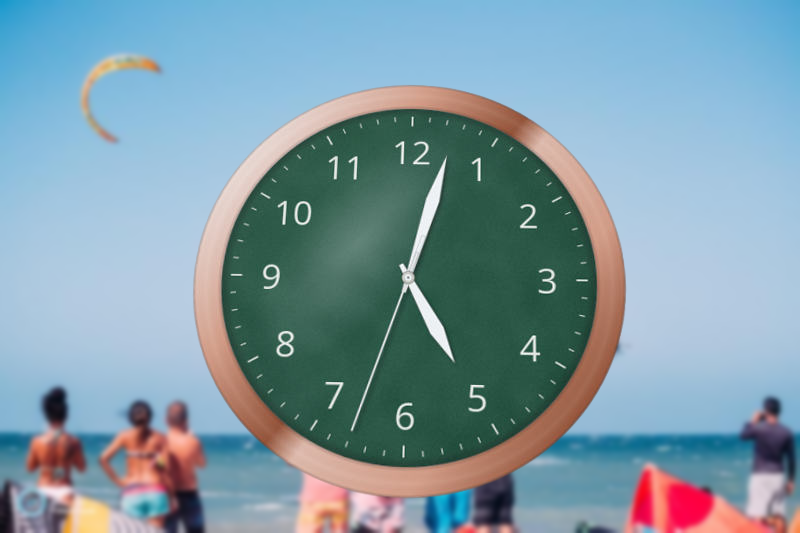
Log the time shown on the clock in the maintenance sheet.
5:02:33
